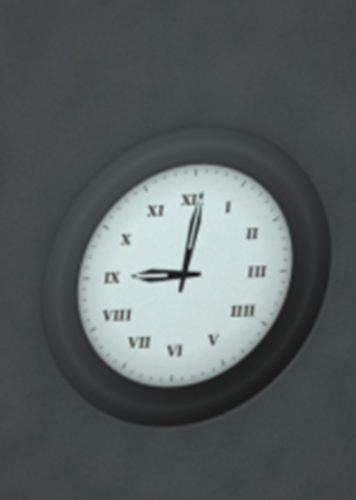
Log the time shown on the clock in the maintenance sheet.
9:01
